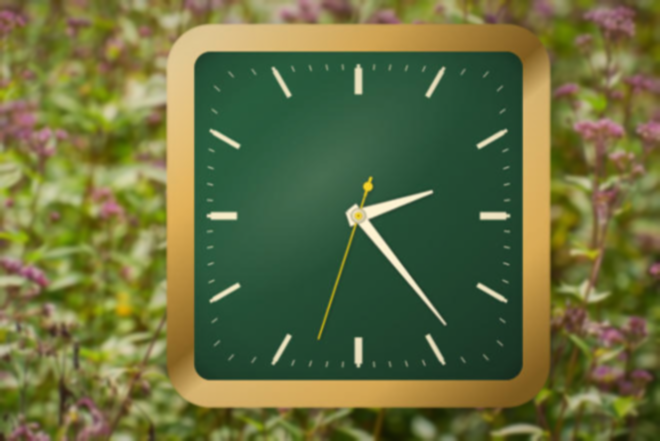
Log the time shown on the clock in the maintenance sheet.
2:23:33
